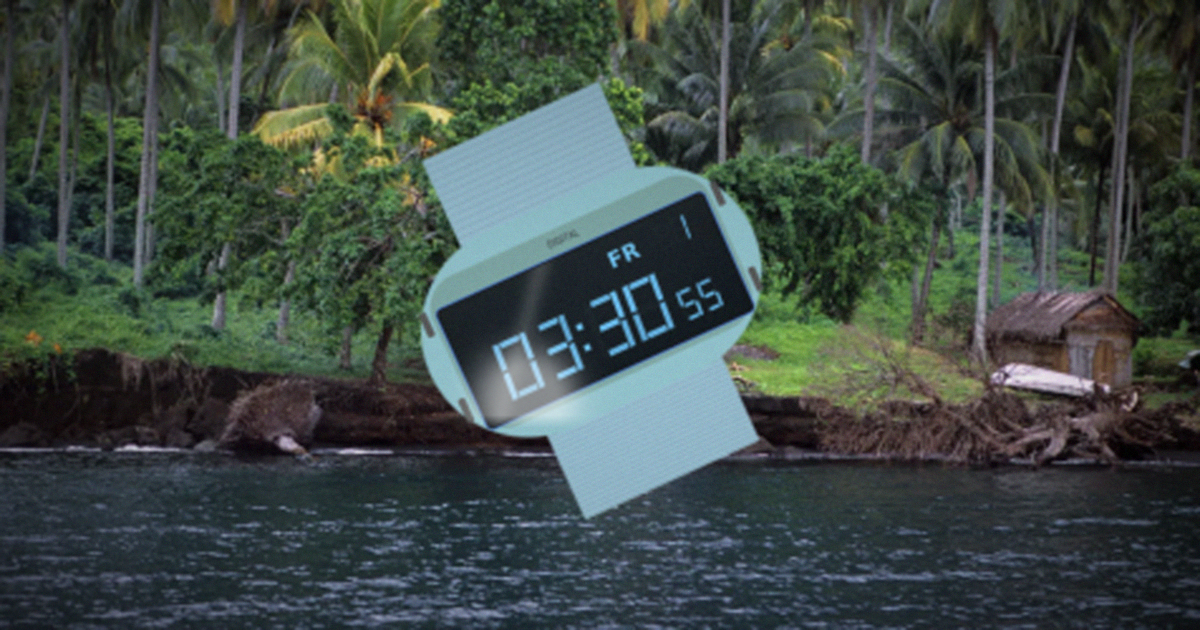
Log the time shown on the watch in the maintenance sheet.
3:30:55
